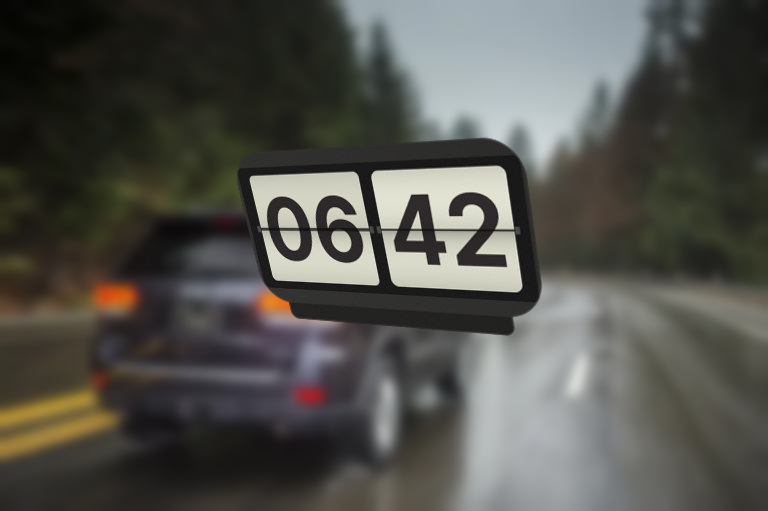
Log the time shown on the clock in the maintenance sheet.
6:42
